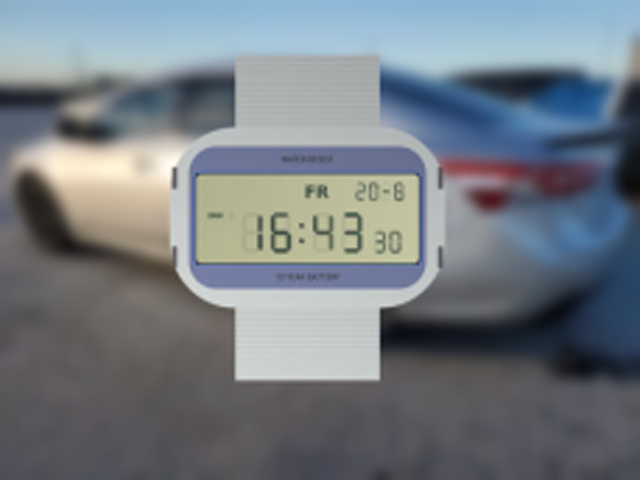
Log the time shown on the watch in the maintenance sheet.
16:43:30
